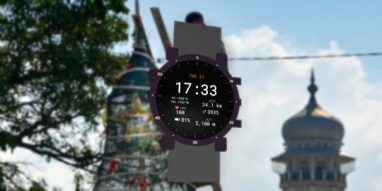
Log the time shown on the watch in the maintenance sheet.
17:33
